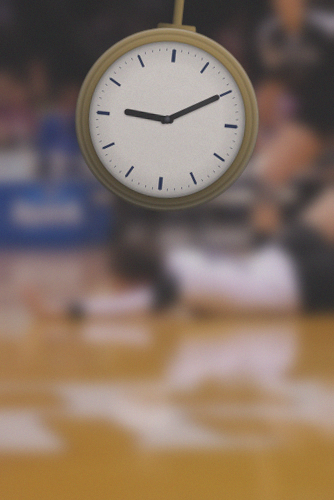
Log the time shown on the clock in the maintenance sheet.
9:10
